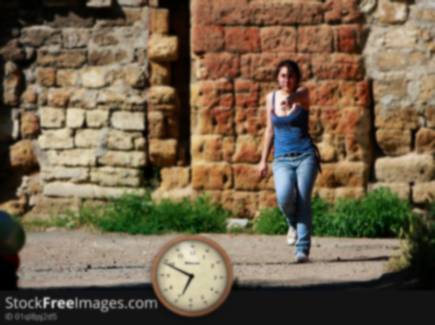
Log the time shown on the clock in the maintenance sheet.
6:49
